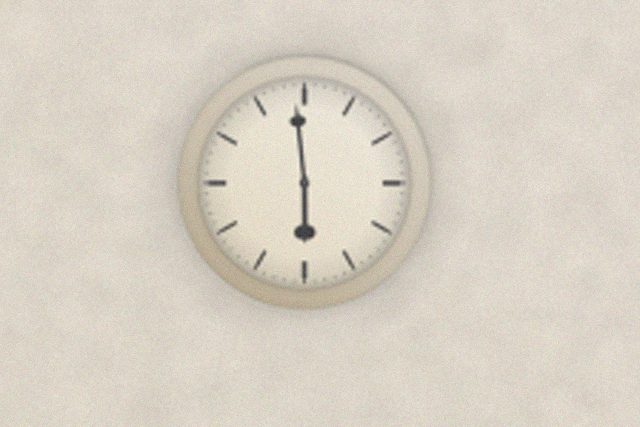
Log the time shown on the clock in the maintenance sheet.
5:59
